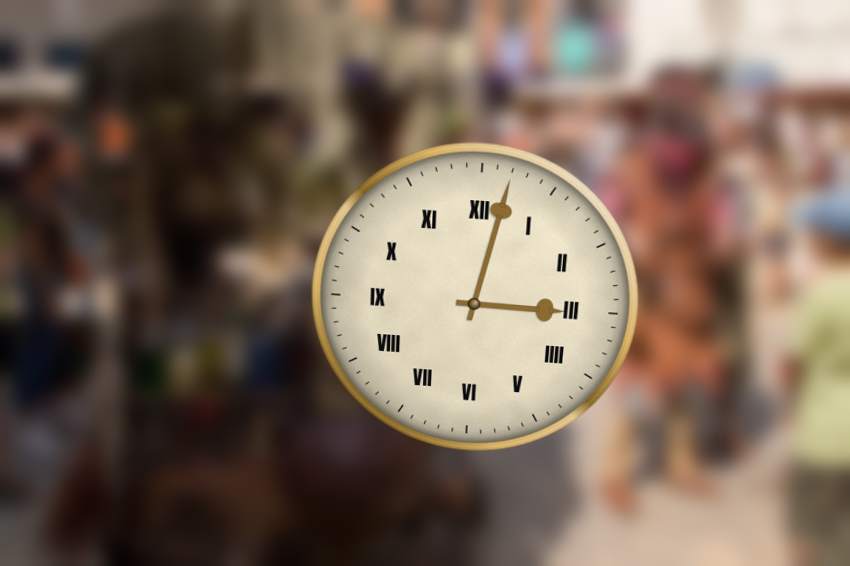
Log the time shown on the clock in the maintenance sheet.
3:02
